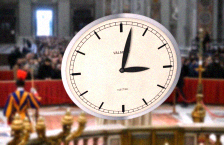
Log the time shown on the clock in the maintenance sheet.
3:02
